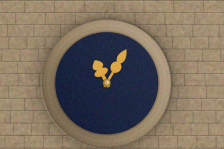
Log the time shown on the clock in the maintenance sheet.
11:05
